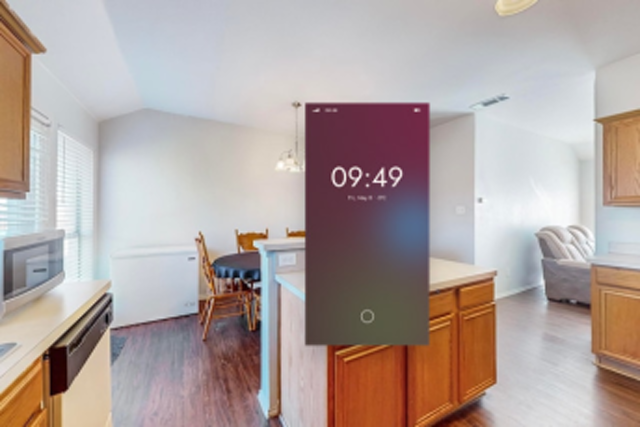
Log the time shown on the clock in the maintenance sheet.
9:49
